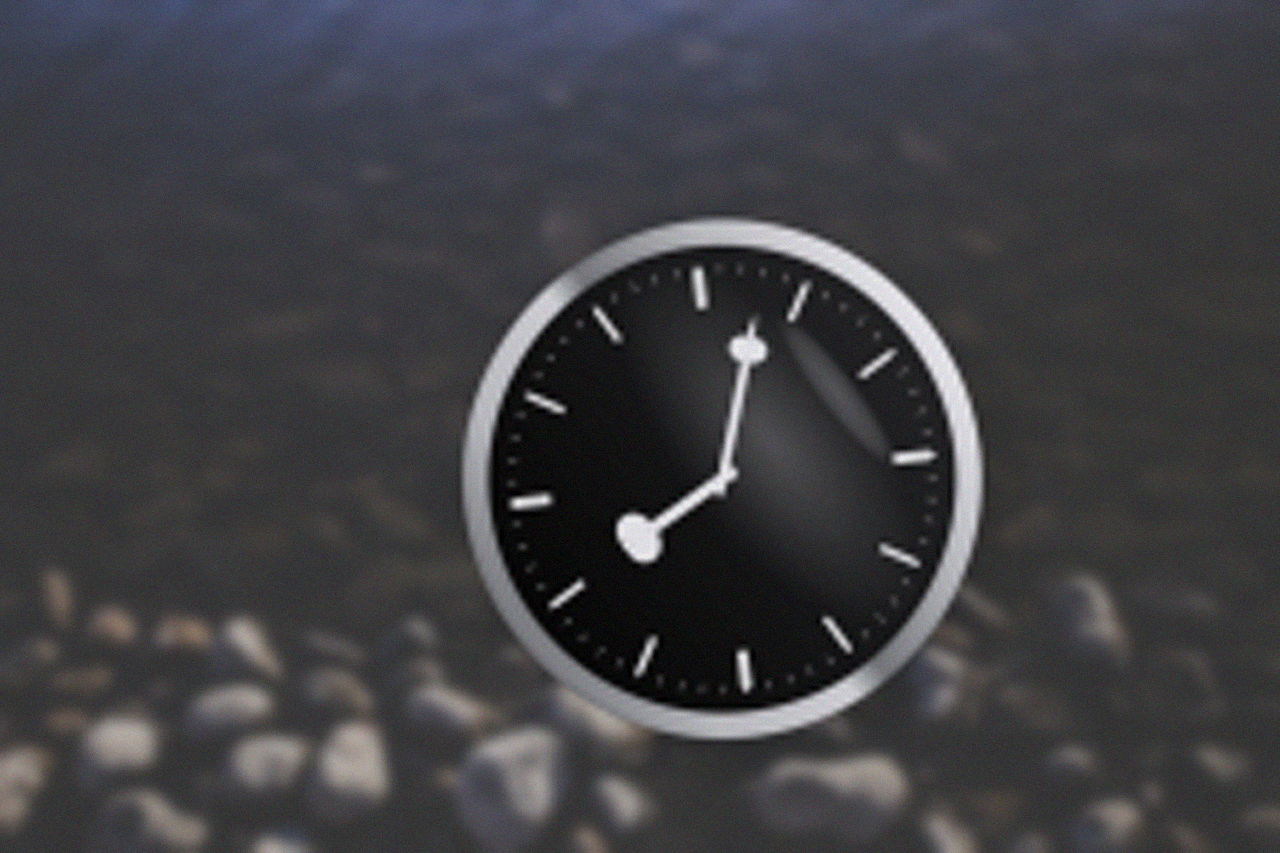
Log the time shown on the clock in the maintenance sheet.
8:03
